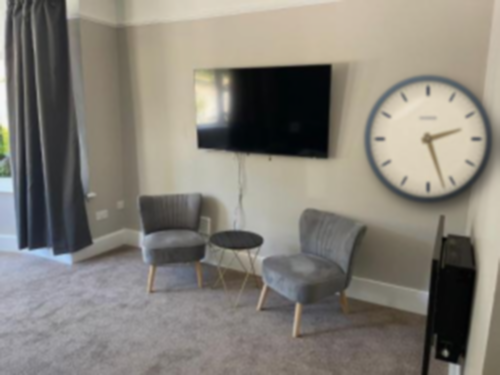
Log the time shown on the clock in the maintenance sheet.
2:27
